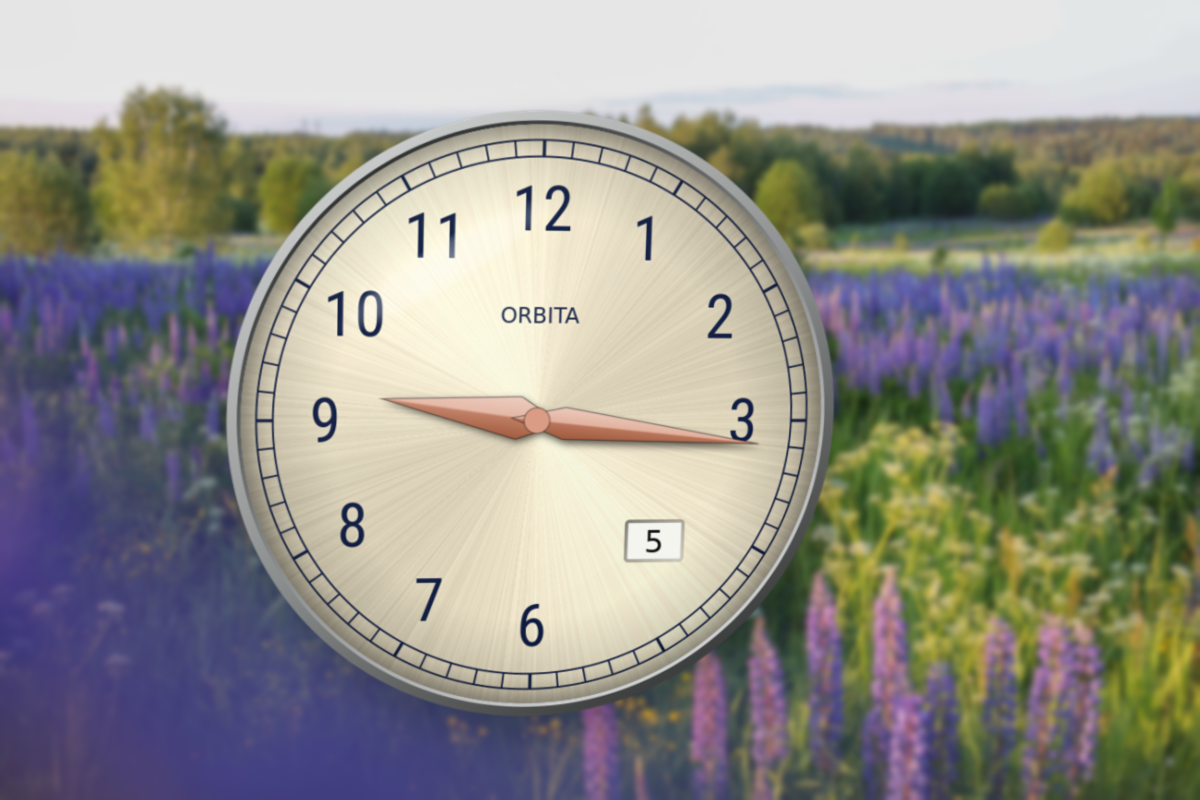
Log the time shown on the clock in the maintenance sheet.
9:16
